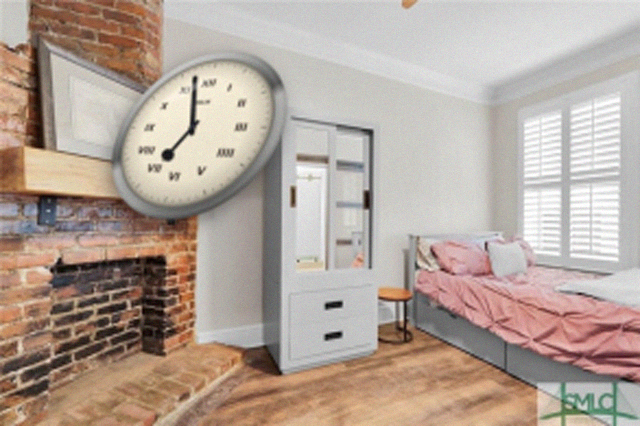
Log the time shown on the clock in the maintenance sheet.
6:57
